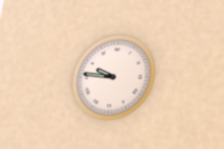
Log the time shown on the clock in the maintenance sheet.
9:46
